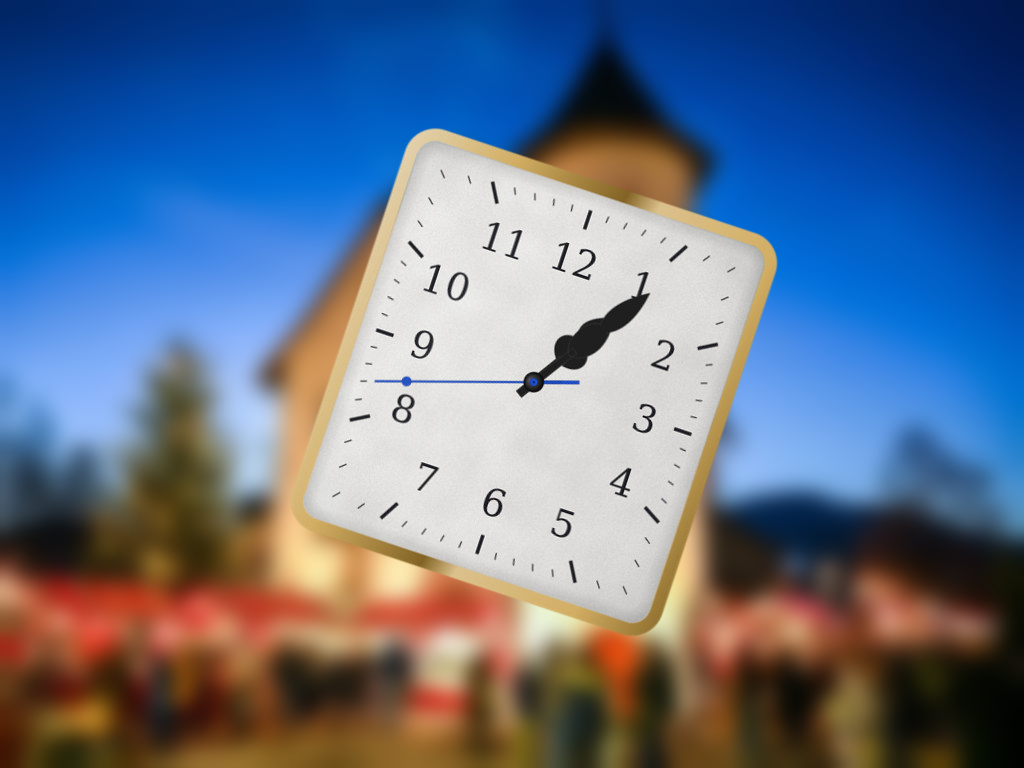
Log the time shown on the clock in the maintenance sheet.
1:05:42
